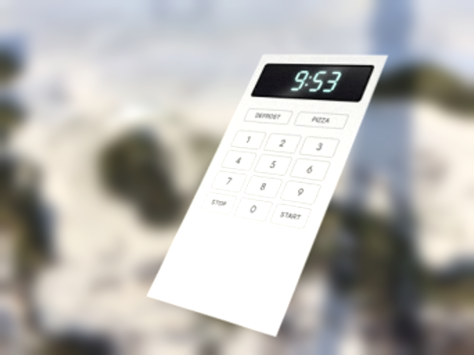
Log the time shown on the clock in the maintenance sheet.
9:53
